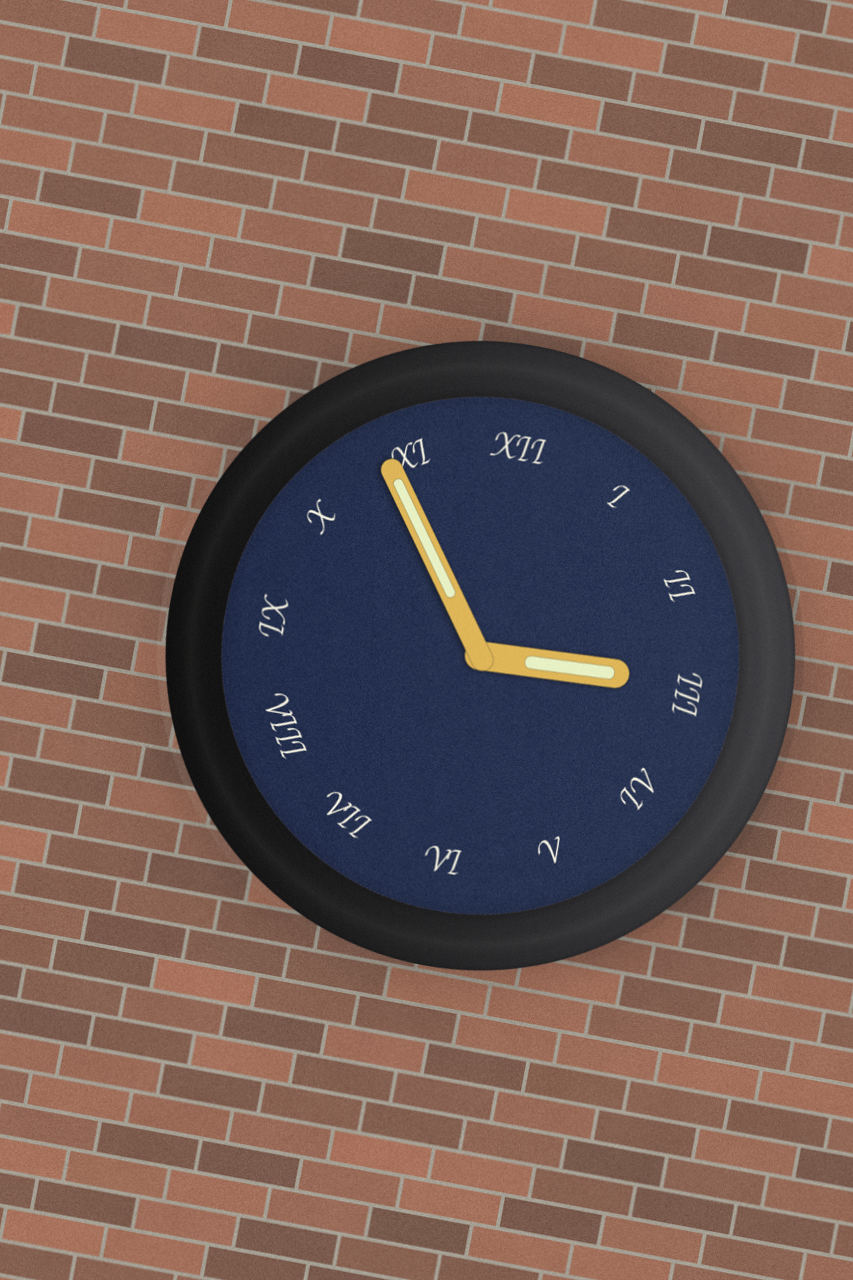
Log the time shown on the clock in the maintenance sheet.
2:54
